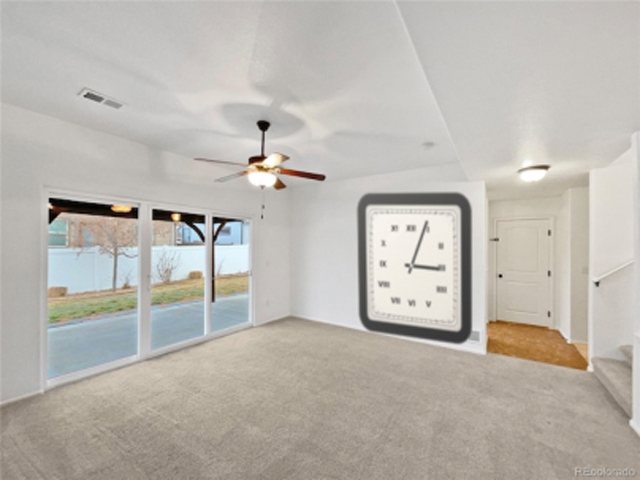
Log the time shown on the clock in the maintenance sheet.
3:04
